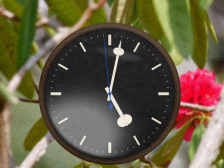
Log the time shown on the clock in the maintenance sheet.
5:01:59
